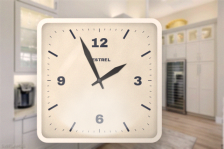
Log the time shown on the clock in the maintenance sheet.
1:56
